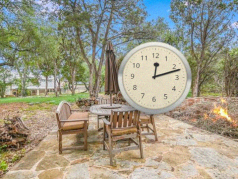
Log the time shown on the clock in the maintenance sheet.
12:12
